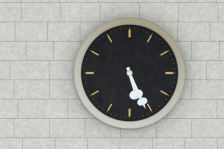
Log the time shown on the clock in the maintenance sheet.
5:26
